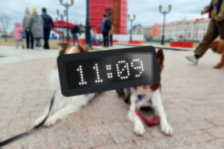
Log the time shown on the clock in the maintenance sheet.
11:09
